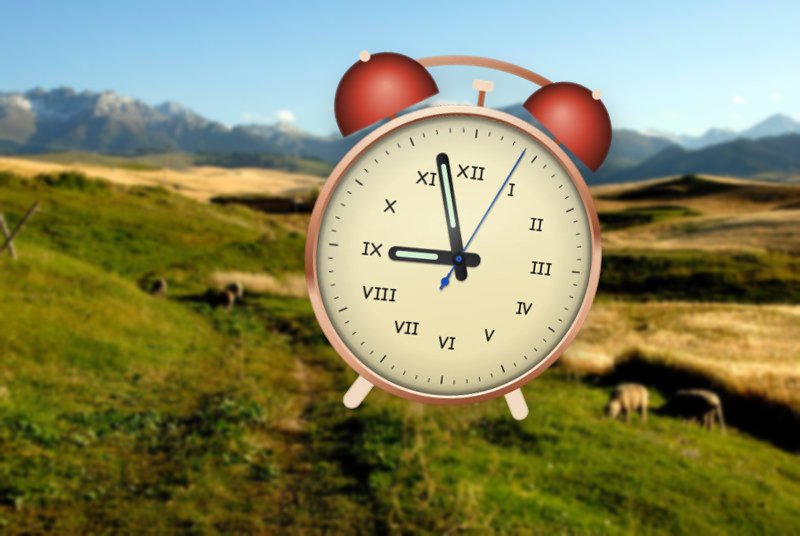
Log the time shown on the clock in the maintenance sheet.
8:57:04
